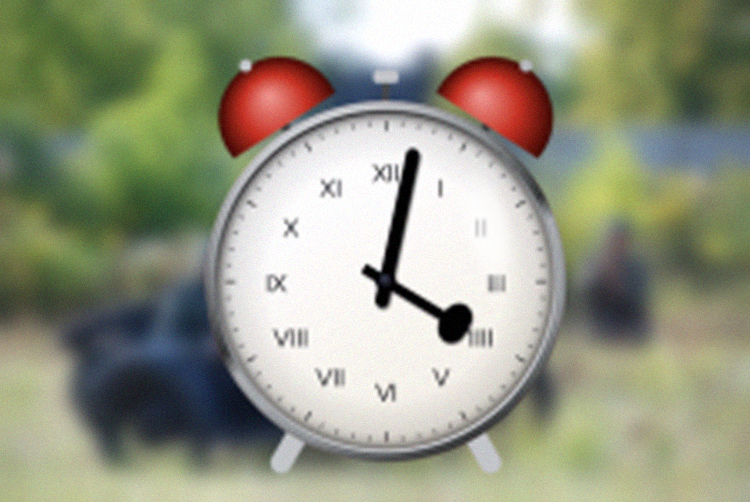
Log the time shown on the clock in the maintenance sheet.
4:02
